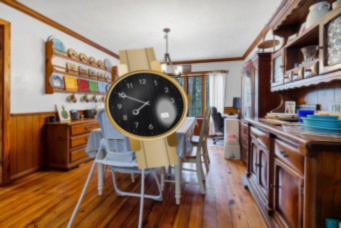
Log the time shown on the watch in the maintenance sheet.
7:50
